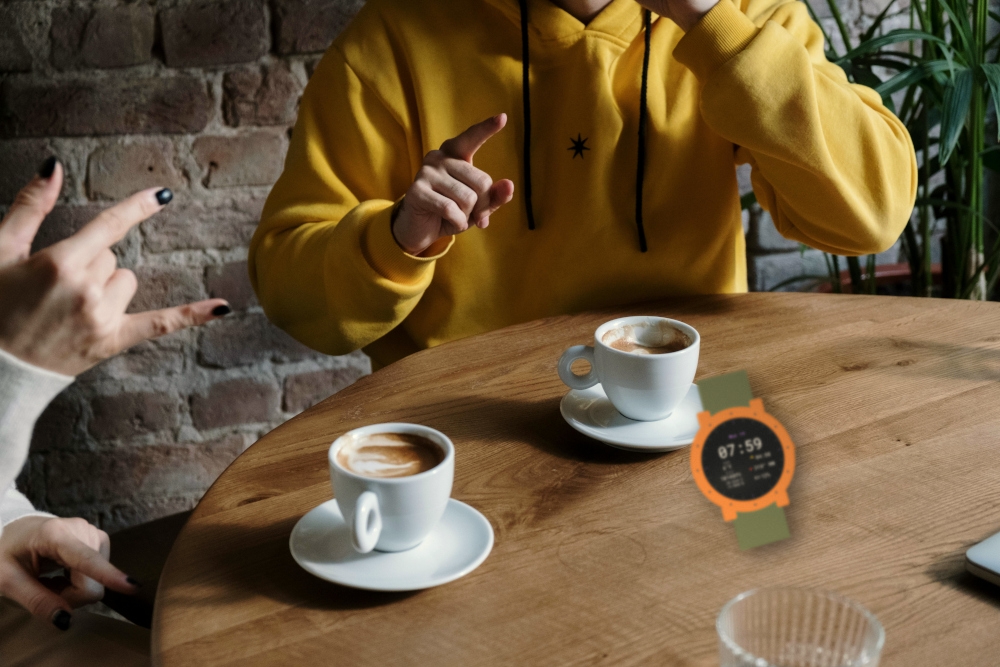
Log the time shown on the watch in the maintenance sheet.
7:59
